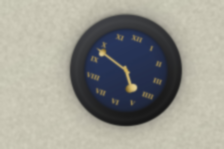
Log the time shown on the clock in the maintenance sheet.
4:48
